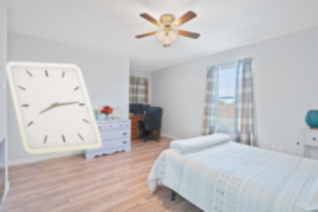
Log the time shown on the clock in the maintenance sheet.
8:14
